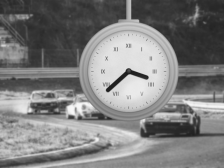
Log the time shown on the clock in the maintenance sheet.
3:38
